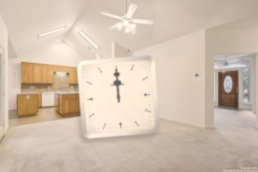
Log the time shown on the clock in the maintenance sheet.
12:00
